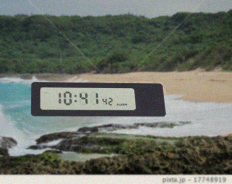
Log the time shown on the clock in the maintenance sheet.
10:41:42
